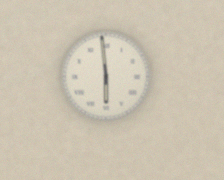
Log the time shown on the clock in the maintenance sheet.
5:59
